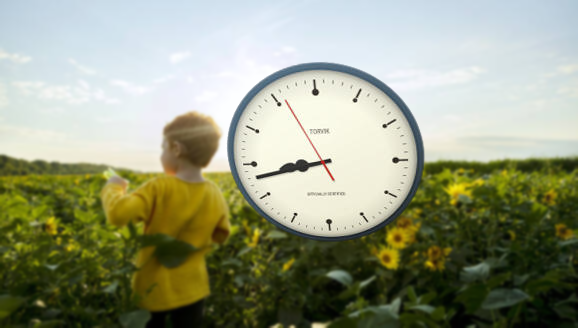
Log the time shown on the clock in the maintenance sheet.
8:42:56
